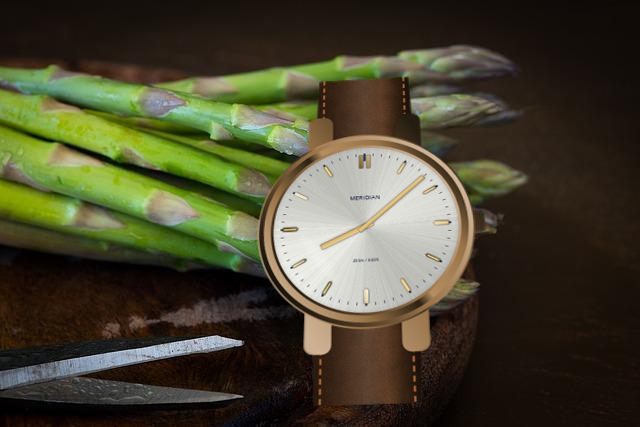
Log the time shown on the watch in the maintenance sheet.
8:08
